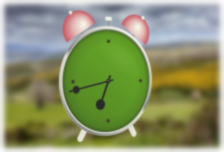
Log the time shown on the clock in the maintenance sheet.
6:43
